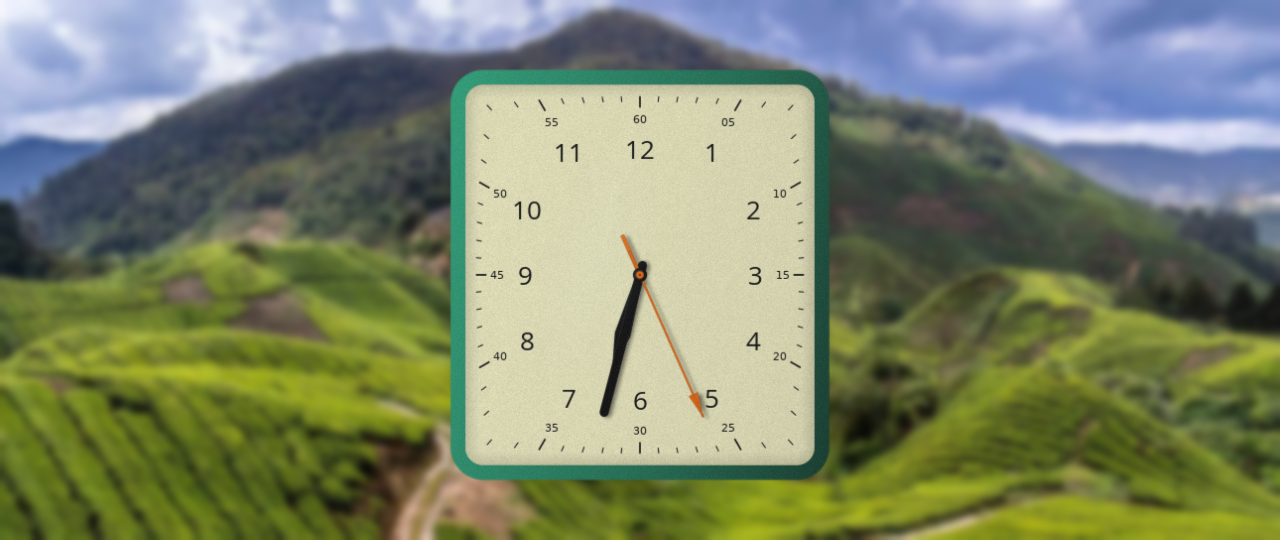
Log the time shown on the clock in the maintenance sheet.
6:32:26
